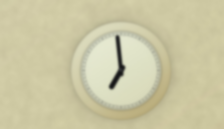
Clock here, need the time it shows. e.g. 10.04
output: 6.59
